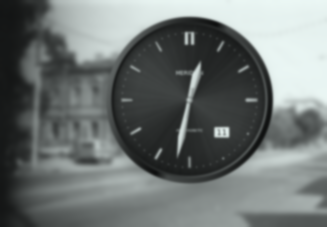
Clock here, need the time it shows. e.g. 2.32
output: 12.32
